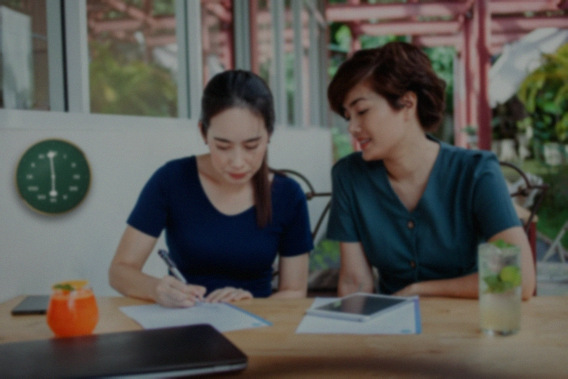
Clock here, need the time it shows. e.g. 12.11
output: 5.59
